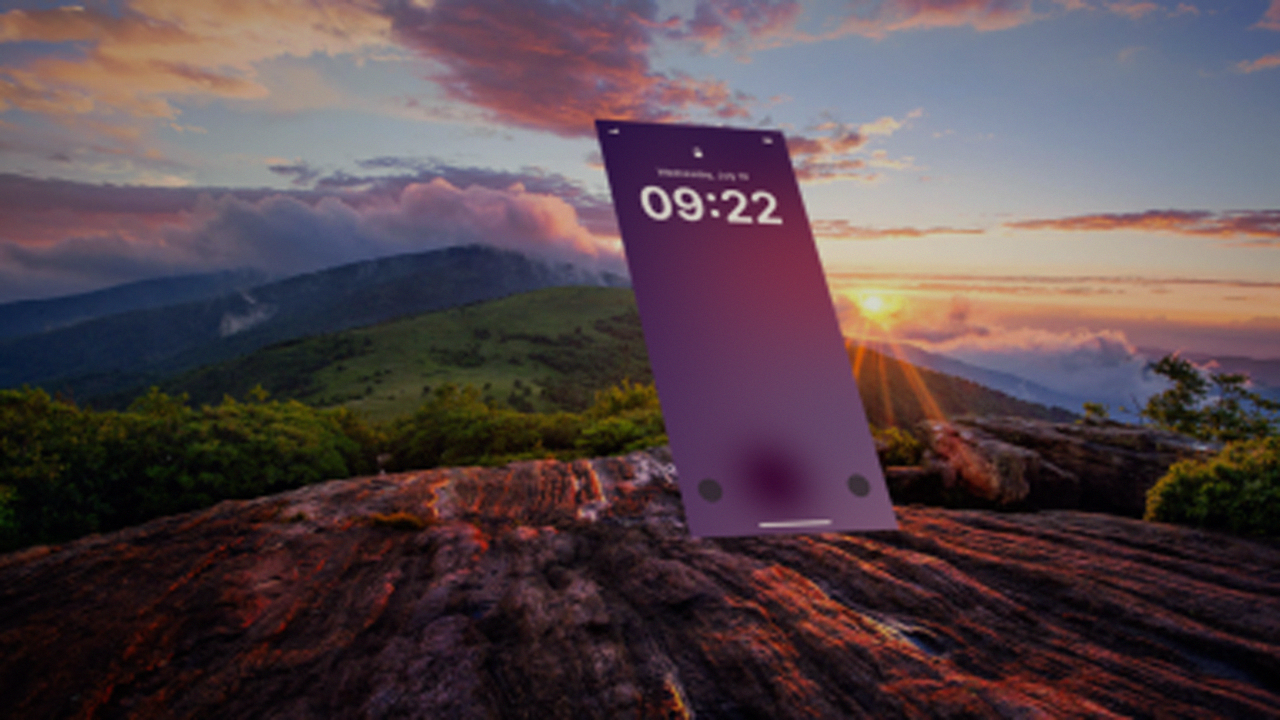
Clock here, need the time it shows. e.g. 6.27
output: 9.22
